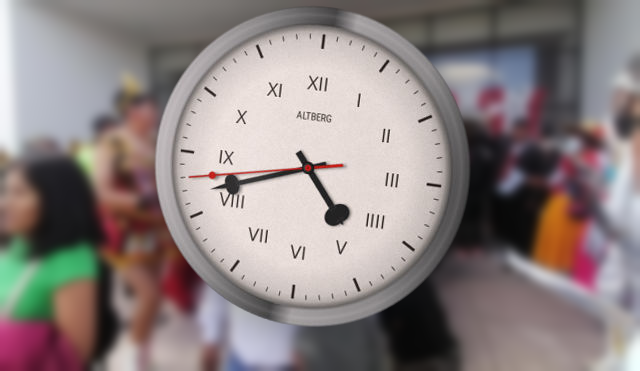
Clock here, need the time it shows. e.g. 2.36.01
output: 4.41.43
